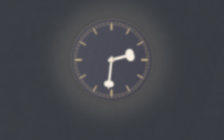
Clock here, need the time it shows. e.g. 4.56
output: 2.31
